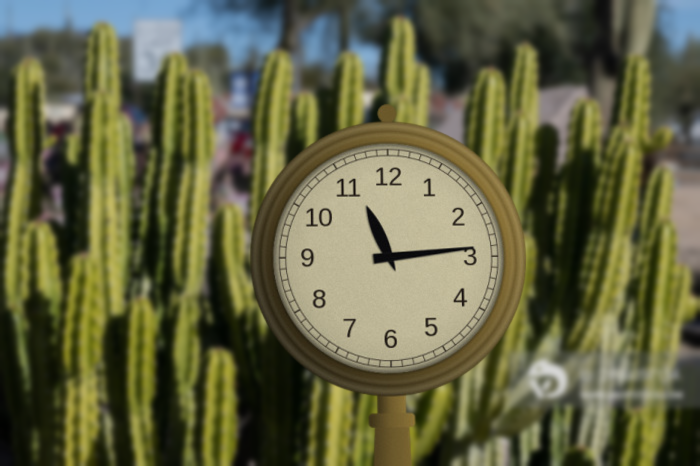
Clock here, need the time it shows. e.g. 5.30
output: 11.14
